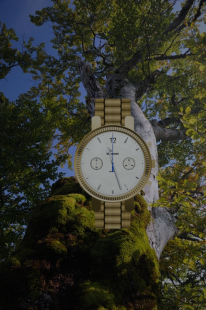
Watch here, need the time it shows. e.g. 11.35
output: 11.27
